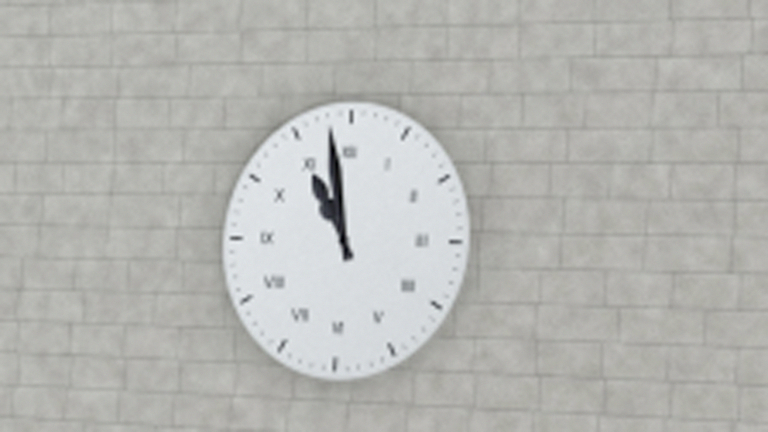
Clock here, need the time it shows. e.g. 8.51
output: 10.58
